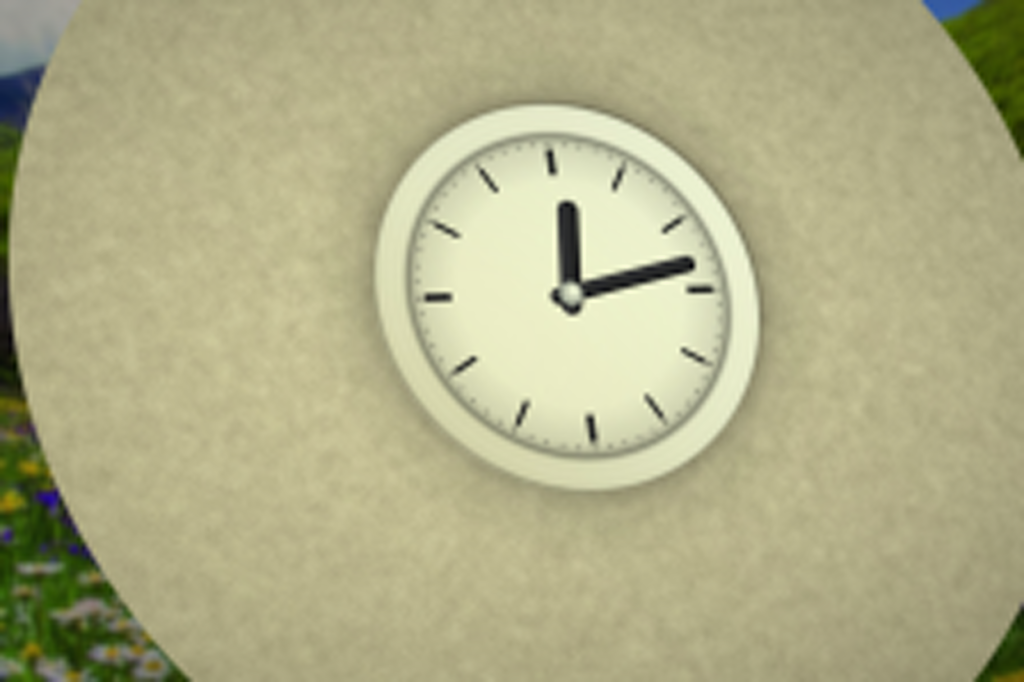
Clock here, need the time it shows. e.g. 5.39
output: 12.13
